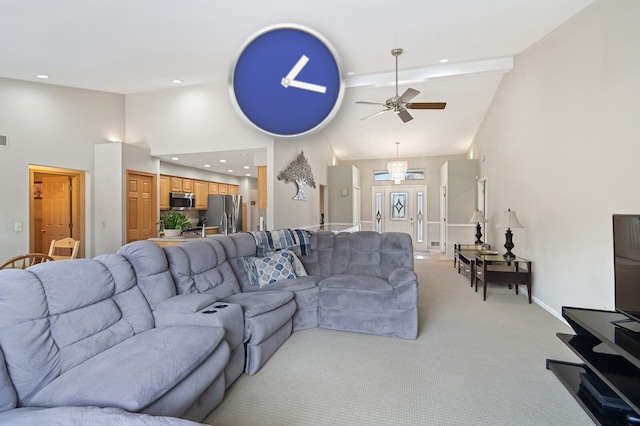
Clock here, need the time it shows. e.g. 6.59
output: 1.17
